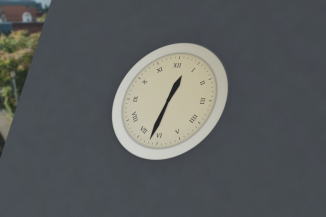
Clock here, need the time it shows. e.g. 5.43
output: 12.32
